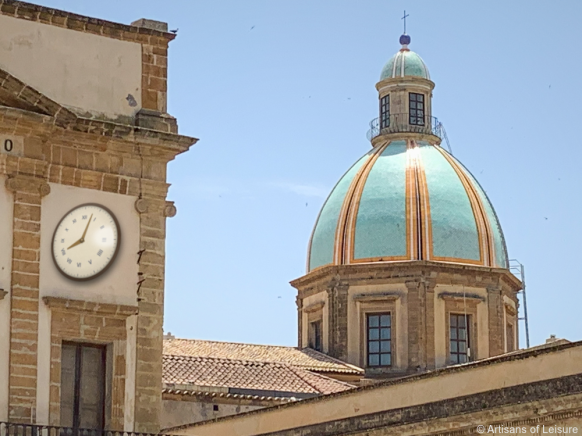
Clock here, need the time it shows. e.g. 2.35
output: 8.03
